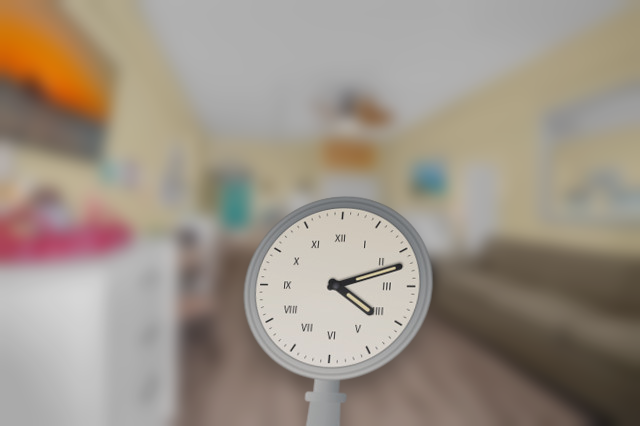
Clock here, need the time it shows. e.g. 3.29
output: 4.12
